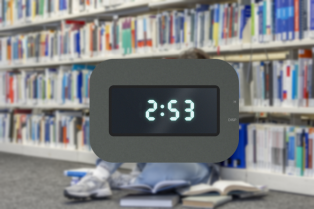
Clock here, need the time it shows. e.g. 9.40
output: 2.53
